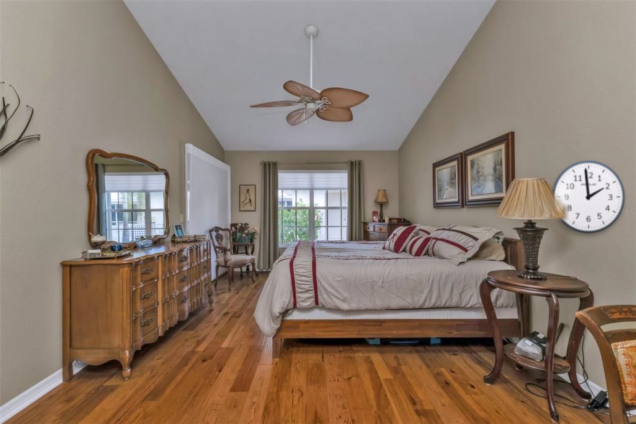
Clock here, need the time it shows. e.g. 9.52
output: 1.59
